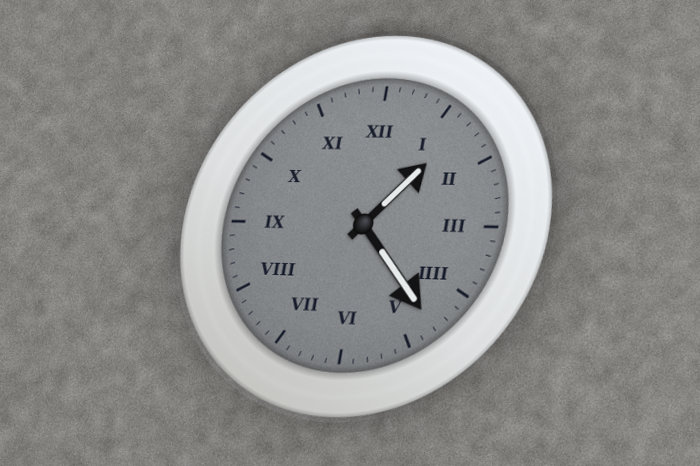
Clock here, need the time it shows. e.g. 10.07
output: 1.23
